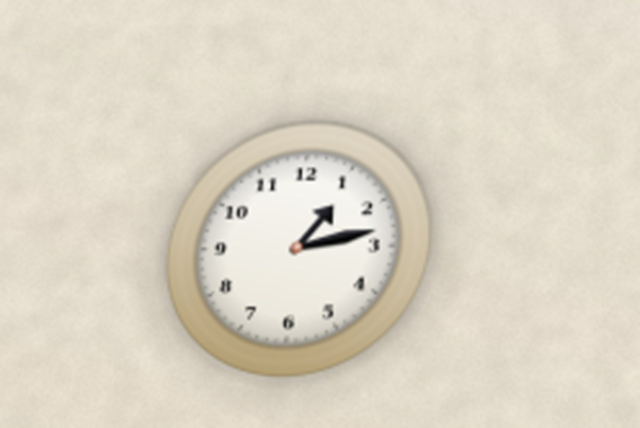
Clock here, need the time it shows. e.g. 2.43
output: 1.13
